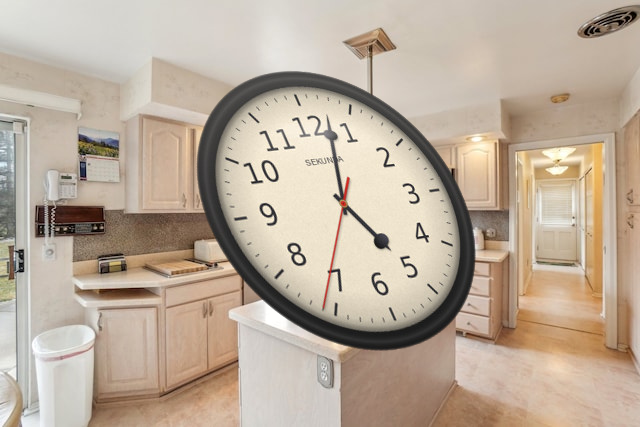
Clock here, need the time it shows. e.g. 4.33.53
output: 5.02.36
